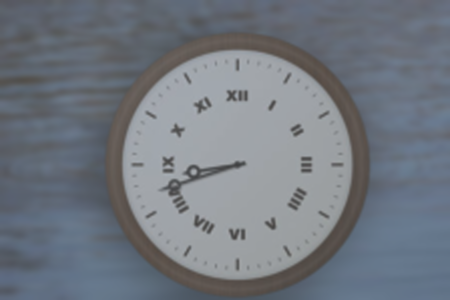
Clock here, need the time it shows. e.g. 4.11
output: 8.42
